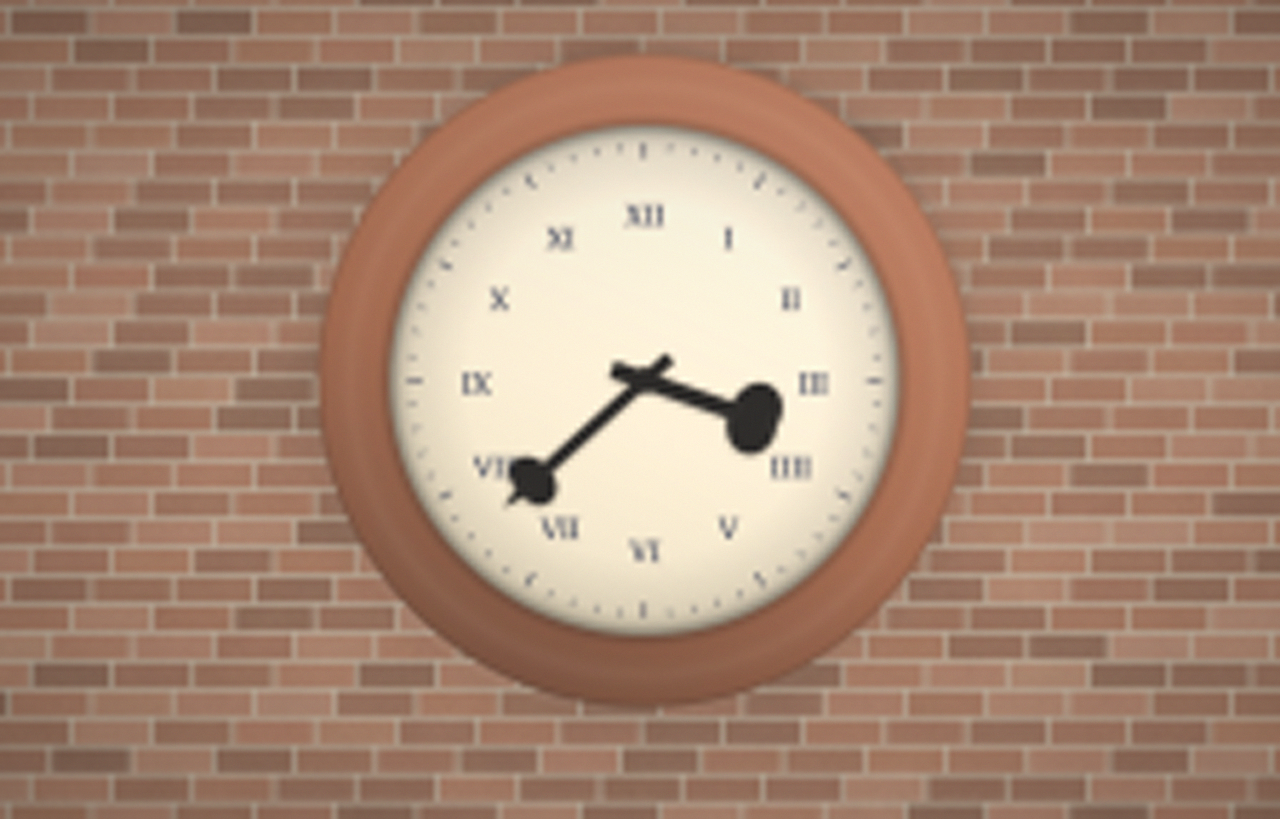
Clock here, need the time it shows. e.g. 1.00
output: 3.38
